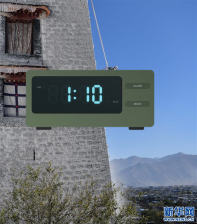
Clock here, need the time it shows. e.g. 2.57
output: 1.10
